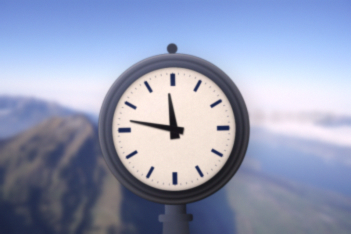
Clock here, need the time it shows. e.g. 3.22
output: 11.47
